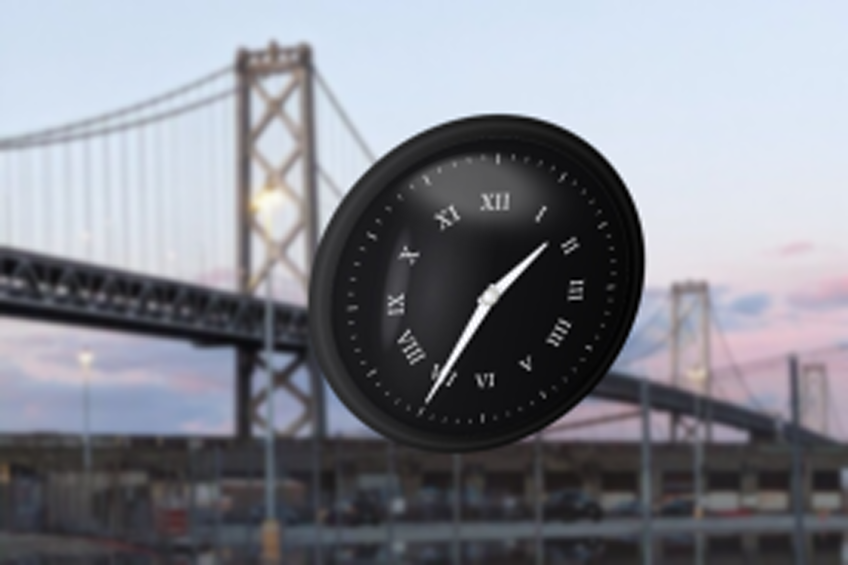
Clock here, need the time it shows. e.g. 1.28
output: 1.35
